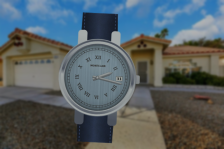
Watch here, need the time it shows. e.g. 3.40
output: 2.17
